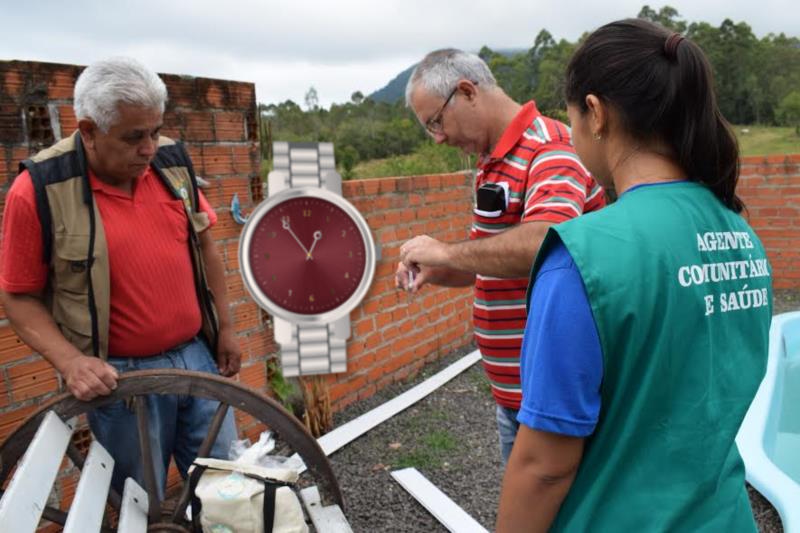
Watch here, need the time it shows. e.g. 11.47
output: 12.54
